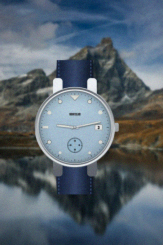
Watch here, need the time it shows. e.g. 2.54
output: 9.13
